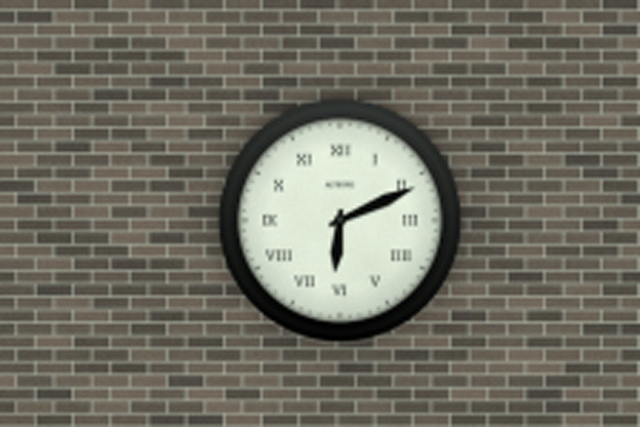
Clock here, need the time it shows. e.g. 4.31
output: 6.11
